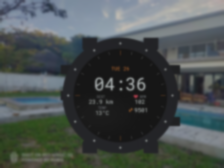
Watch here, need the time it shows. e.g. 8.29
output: 4.36
